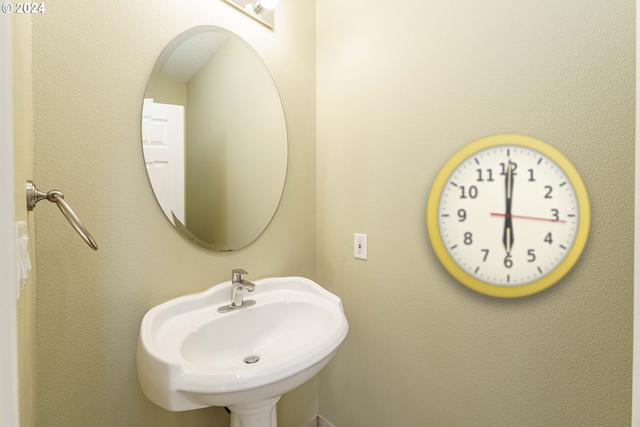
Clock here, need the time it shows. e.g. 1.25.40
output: 6.00.16
